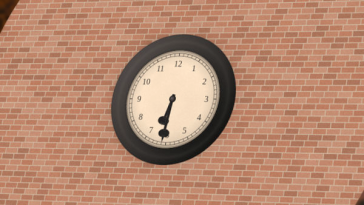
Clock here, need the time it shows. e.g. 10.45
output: 6.31
